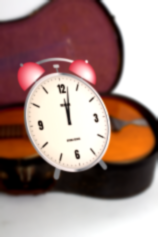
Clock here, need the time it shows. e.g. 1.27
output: 12.02
